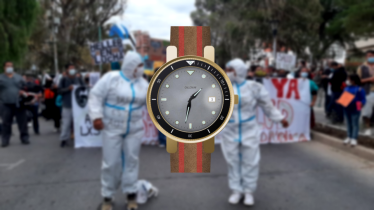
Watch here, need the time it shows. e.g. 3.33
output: 1.32
